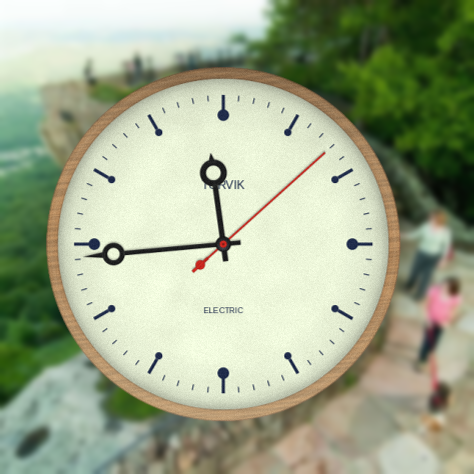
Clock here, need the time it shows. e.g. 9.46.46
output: 11.44.08
